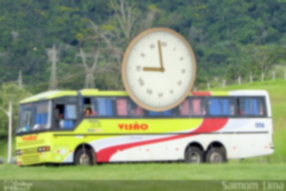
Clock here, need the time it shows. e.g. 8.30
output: 8.58
